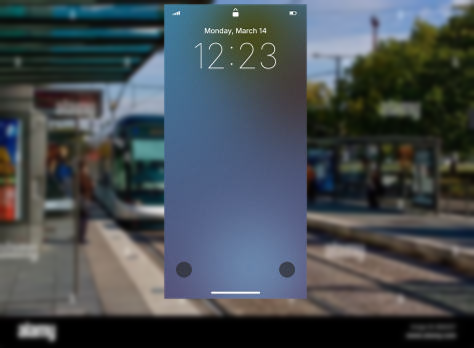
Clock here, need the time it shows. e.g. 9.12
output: 12.23
